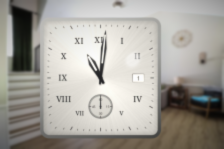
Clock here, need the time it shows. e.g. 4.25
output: 11.01
